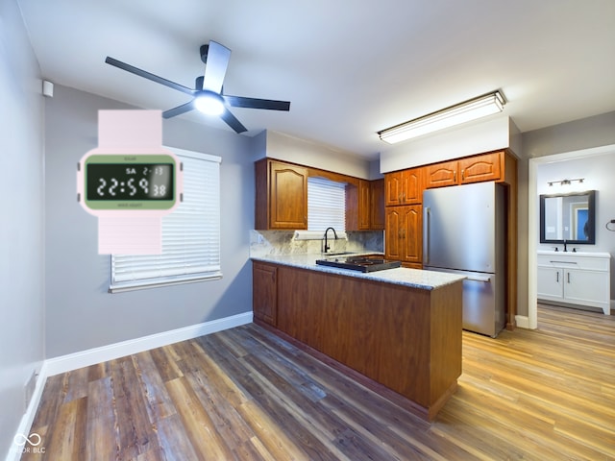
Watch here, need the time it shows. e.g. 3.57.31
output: 22.59.38
